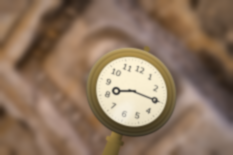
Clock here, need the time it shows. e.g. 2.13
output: 8.15
